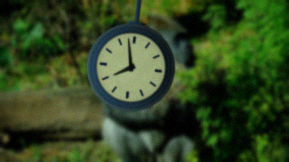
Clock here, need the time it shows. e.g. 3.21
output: 7.58
